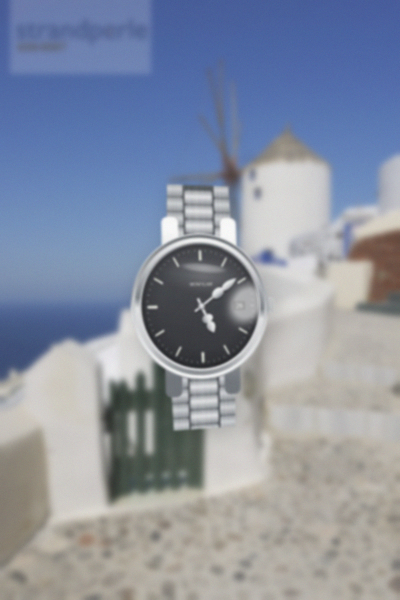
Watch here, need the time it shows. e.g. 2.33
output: 5.09
